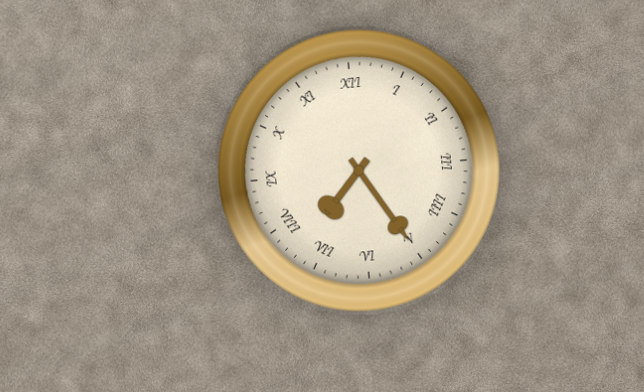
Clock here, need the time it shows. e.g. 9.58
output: 7.25
